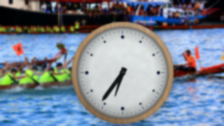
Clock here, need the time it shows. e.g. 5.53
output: 6.36
